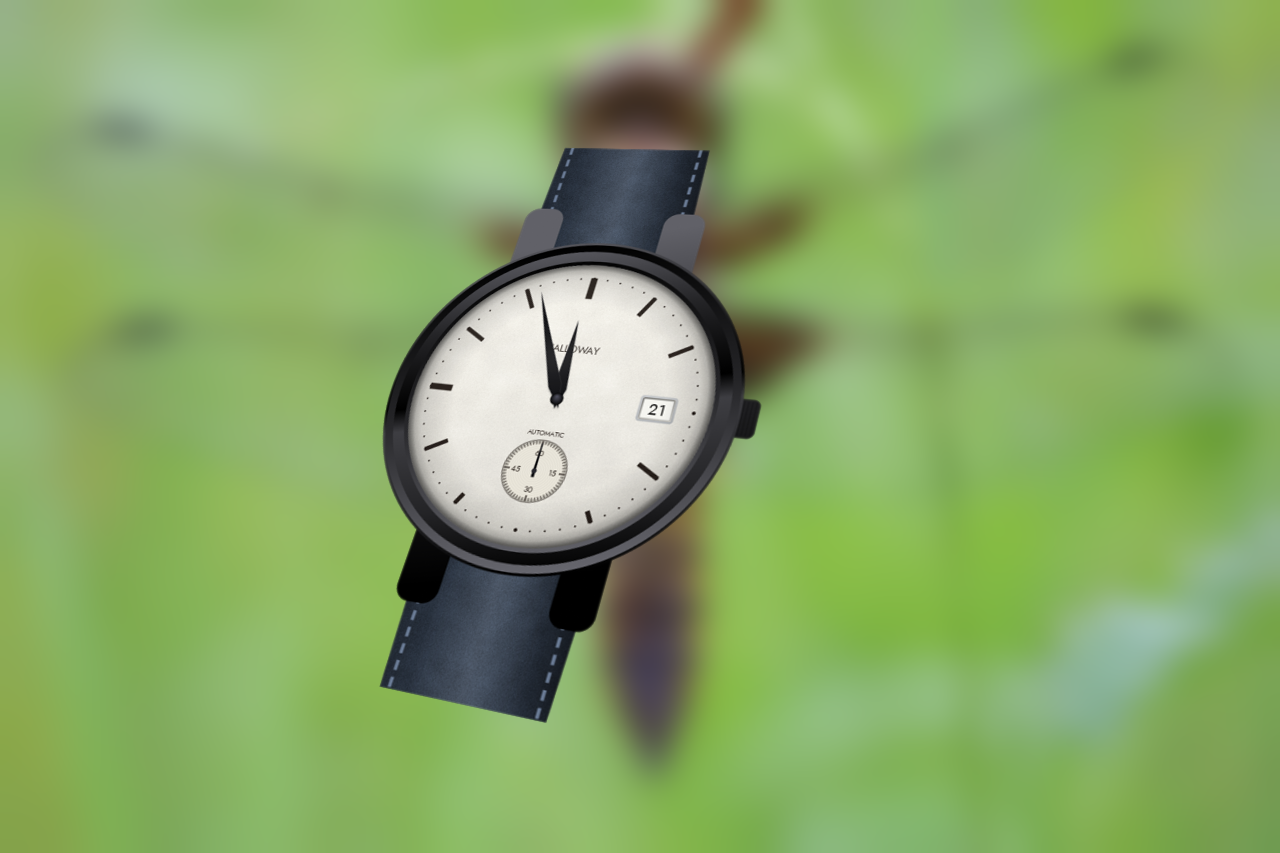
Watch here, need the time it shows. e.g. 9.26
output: 11.56
